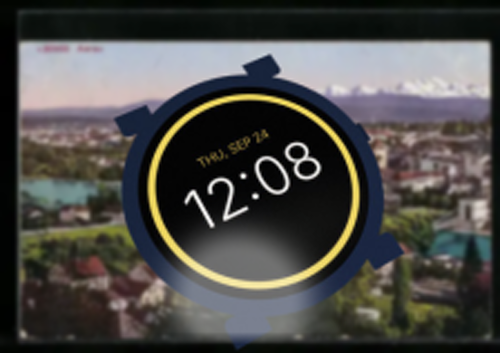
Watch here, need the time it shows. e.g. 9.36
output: 12.08
